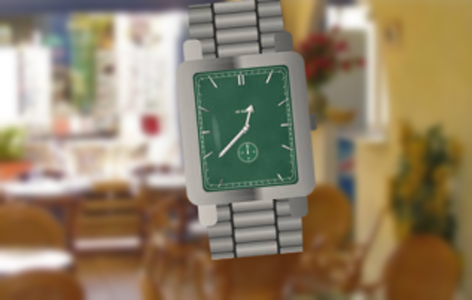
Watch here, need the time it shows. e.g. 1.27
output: 12.38
